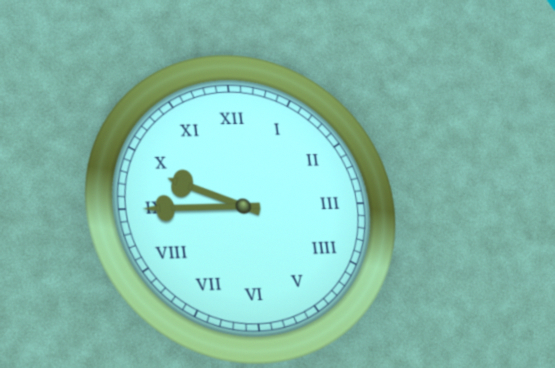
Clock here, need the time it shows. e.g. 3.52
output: 9.45
